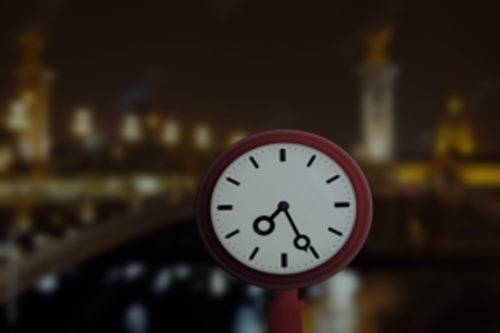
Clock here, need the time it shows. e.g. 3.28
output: 7.26
